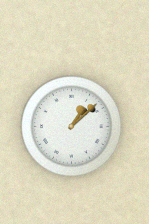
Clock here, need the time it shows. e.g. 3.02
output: 1.08
